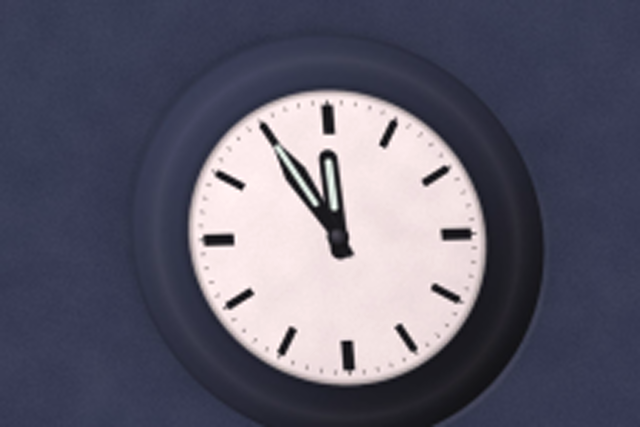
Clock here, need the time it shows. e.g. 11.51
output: 11.55
